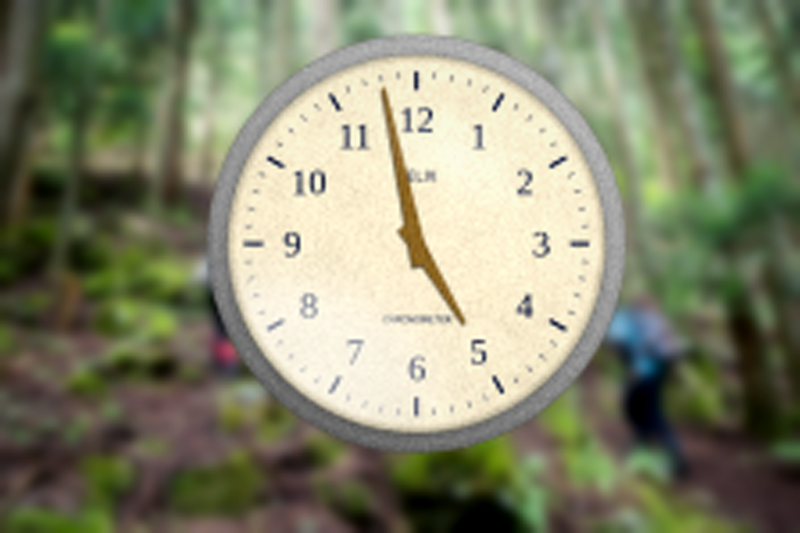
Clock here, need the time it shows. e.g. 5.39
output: 4.58
